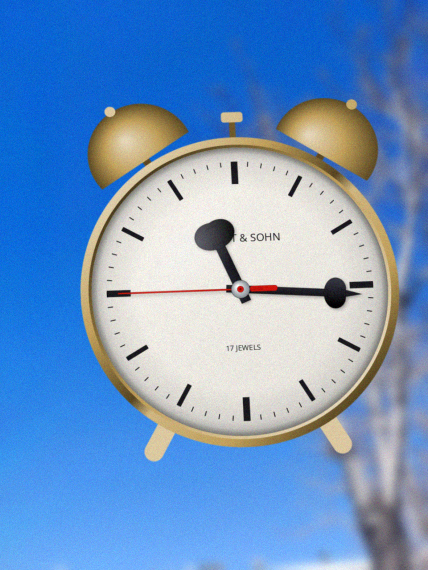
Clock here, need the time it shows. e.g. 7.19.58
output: 11.15.45
